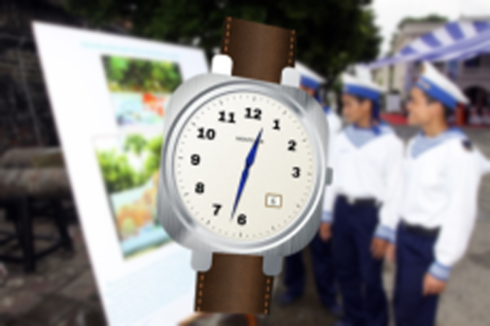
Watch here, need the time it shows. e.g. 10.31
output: 12.32
